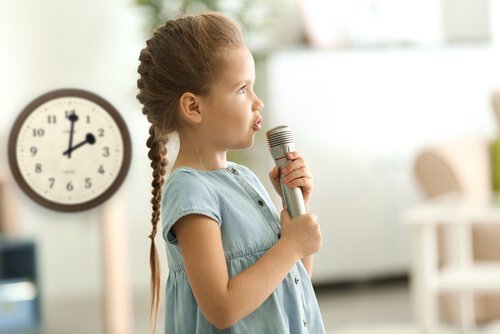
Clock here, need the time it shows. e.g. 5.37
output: 2.01
